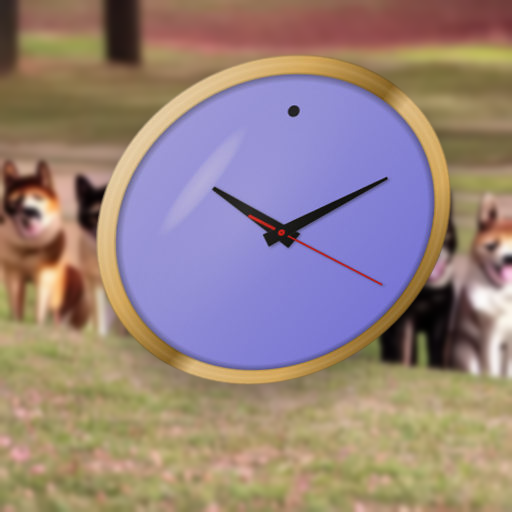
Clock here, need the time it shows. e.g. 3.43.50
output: 10.10.20
